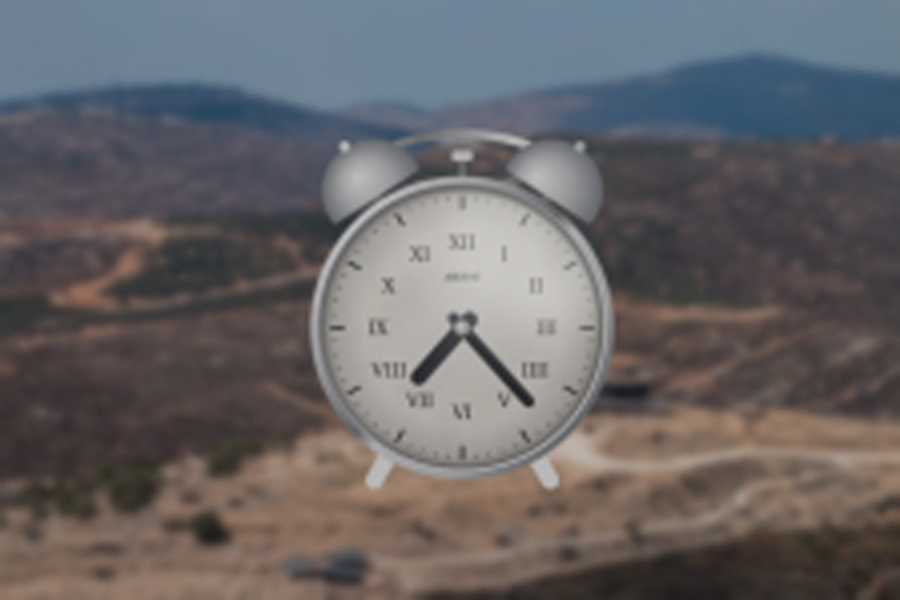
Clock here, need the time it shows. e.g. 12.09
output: 7.23
